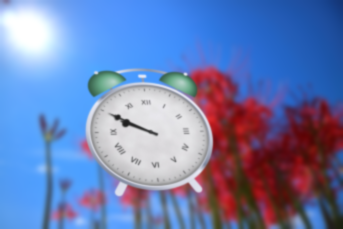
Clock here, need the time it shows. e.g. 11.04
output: 9.50
